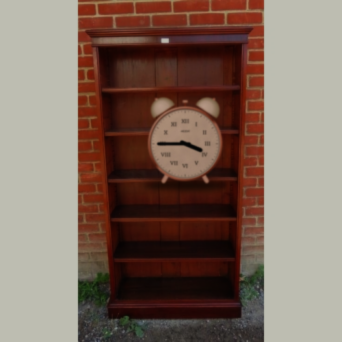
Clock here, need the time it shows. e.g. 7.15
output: 3.45
